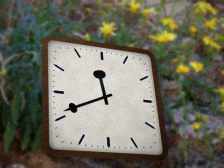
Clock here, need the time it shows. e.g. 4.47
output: 11.41
